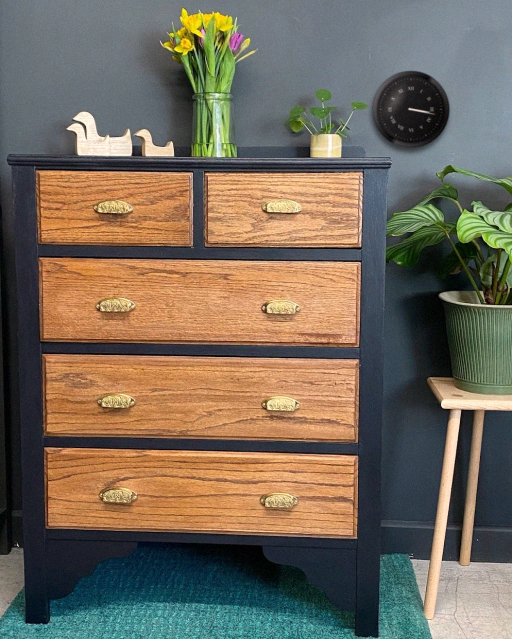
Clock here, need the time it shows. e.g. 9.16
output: 3.17
